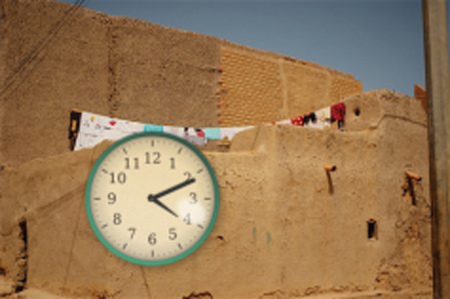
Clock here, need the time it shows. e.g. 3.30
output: 4.11
